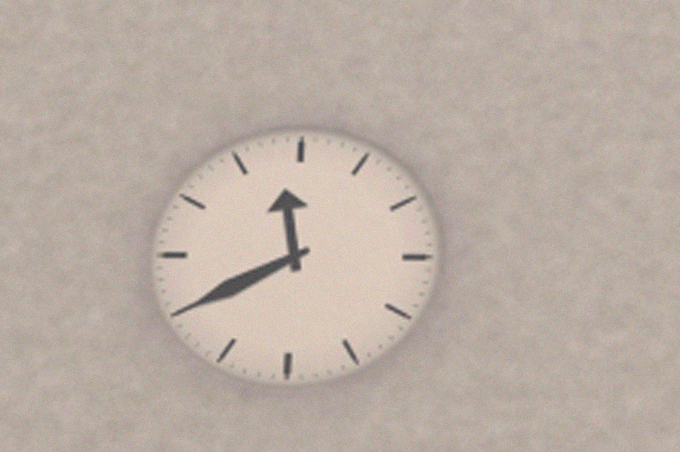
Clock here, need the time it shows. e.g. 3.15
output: 11.40
